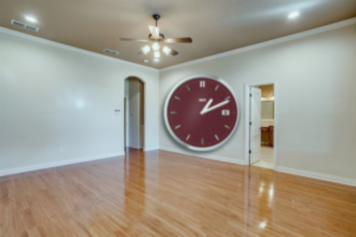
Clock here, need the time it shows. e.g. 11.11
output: 1.11
